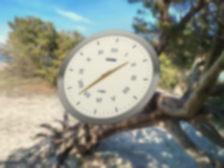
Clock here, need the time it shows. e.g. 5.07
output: 1.37
